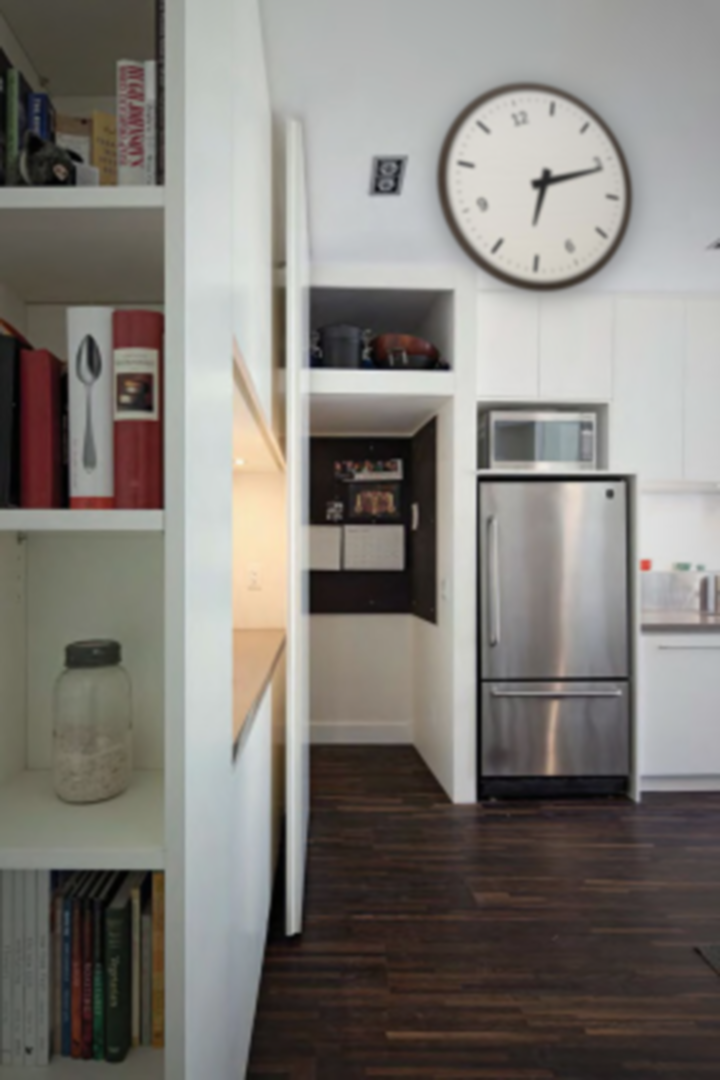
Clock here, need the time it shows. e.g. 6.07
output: 7.16
